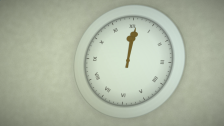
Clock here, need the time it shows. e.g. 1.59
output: 12.01
